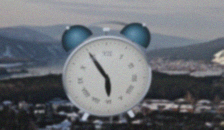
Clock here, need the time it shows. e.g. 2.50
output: 5.55
